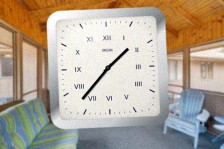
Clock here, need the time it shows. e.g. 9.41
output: 1.37
